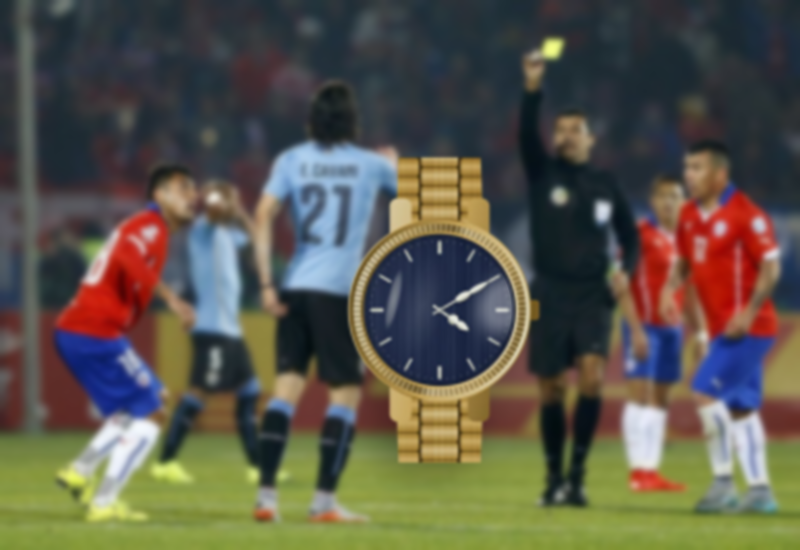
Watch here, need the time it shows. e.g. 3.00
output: 4.10
